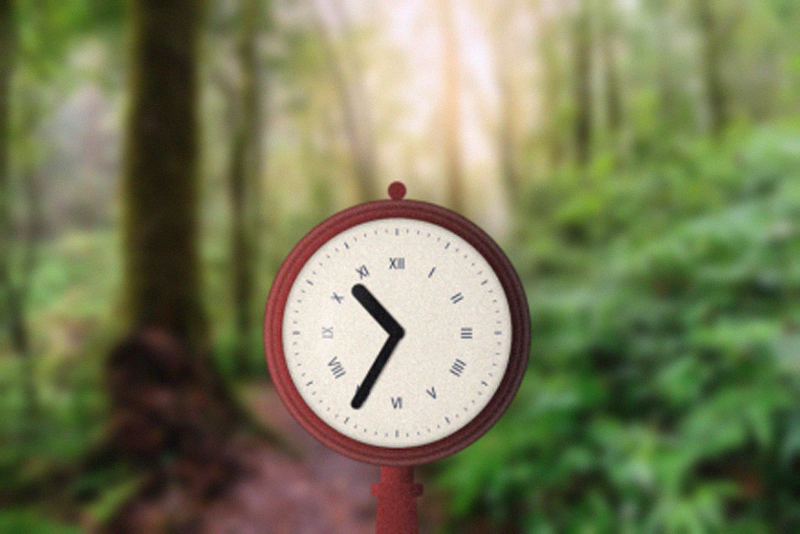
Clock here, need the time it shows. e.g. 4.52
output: 10.35
